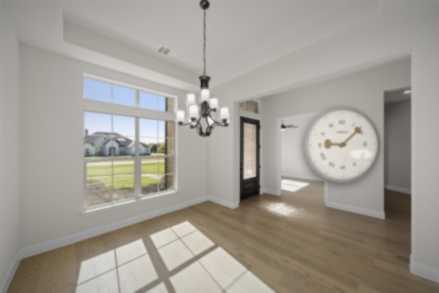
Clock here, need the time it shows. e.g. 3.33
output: 9.08
